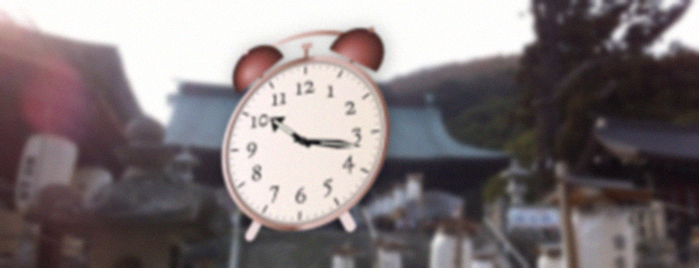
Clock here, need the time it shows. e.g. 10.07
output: 10.17
